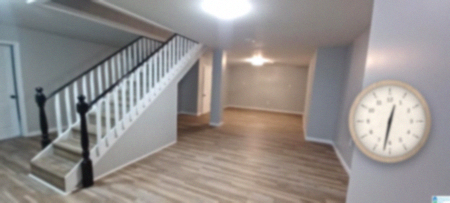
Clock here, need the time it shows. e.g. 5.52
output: 12.32
